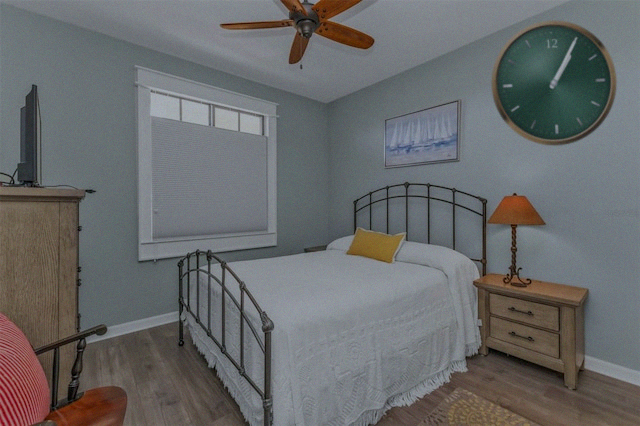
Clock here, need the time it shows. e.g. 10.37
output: 1.05
